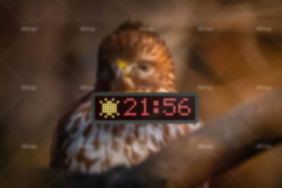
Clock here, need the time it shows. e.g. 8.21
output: 21.56
